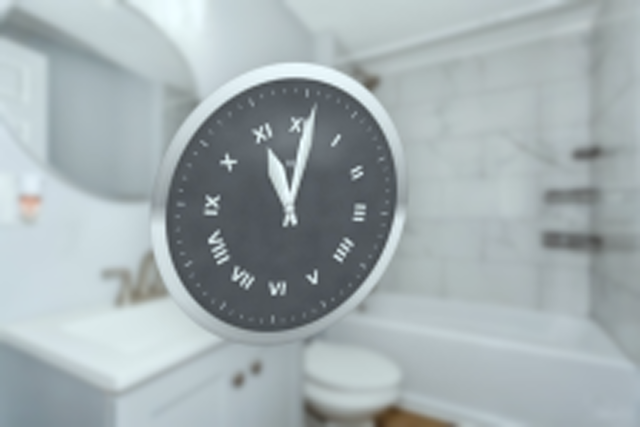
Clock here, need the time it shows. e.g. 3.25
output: 11.01
